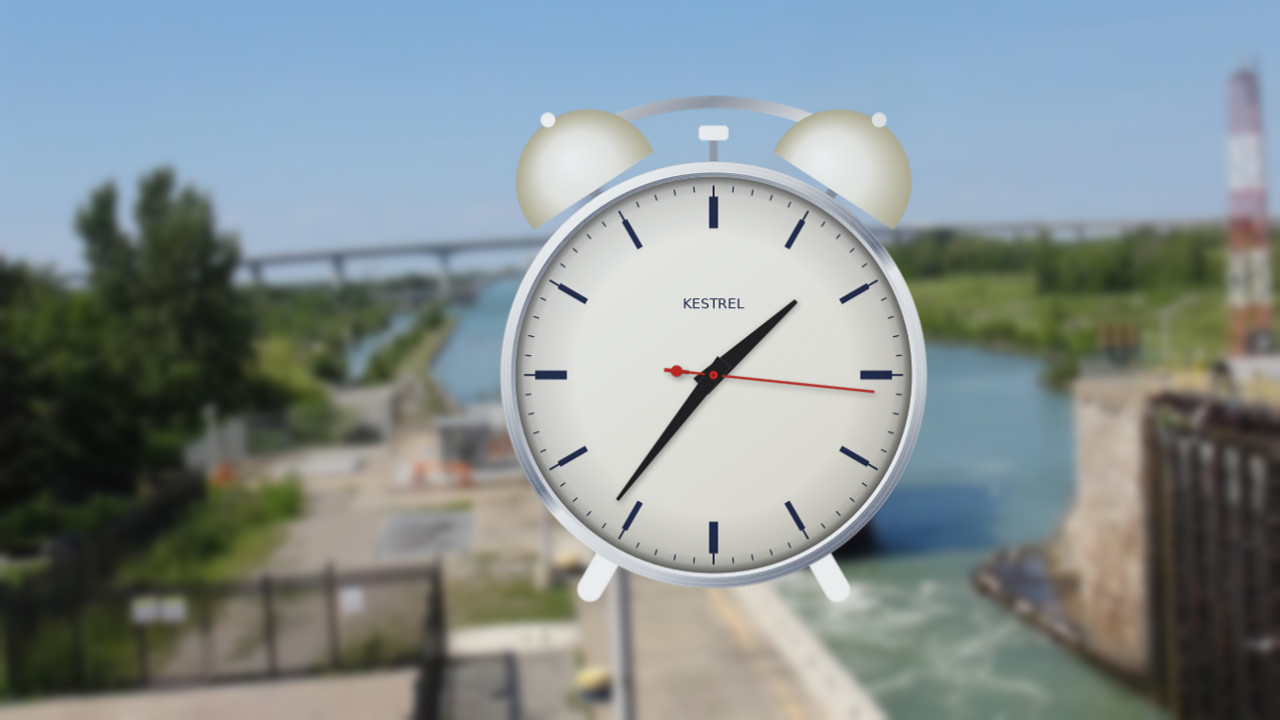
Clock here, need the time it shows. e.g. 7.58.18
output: 1.36.16
